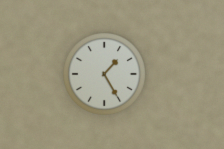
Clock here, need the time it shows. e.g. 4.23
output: 1.25
